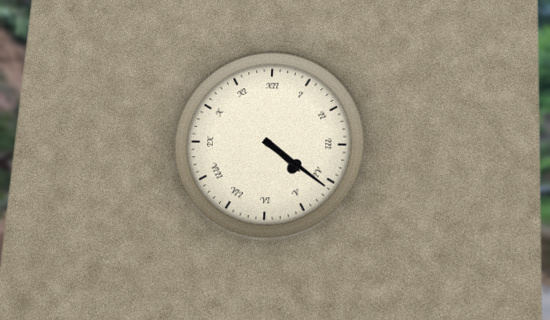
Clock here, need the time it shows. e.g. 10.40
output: 4.21
